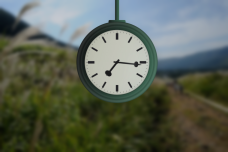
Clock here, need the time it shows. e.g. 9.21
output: 7.16
